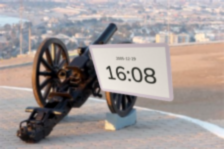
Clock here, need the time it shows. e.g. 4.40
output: 16.08
